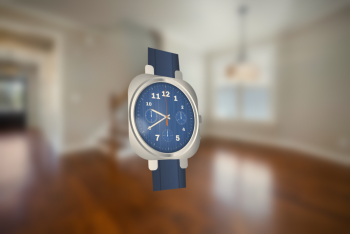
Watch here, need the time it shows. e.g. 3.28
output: 9.40
